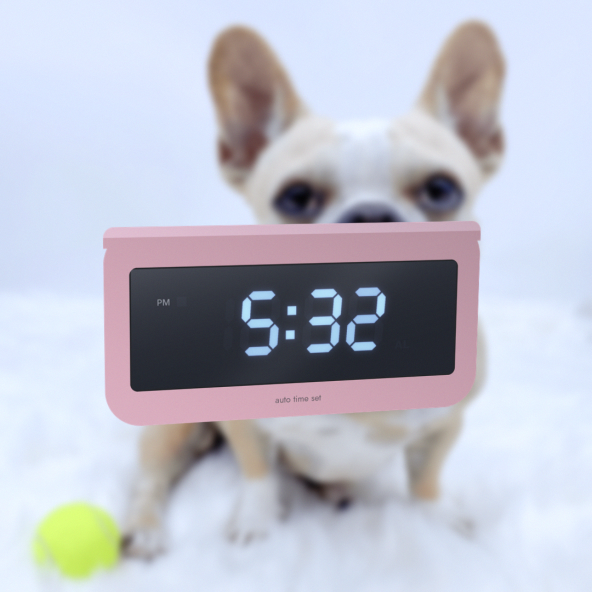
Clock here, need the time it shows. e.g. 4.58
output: 5.32
